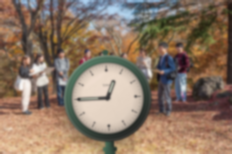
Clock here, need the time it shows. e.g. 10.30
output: 12.45
